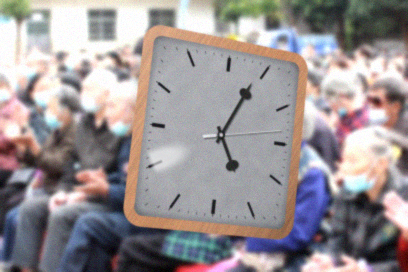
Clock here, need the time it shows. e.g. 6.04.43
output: 5.04.13
